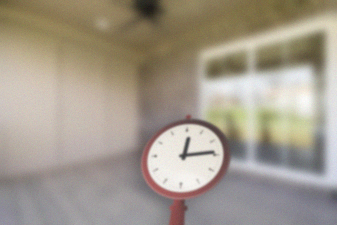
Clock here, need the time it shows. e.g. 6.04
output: 12.14
